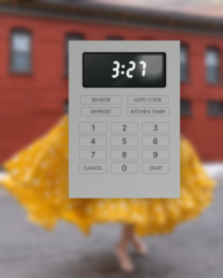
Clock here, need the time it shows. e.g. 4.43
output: 3.27
